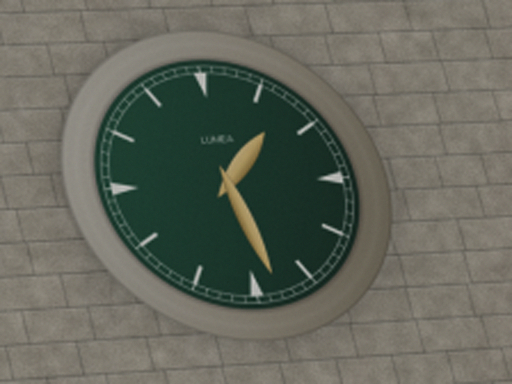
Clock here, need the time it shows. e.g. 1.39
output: 1.28
